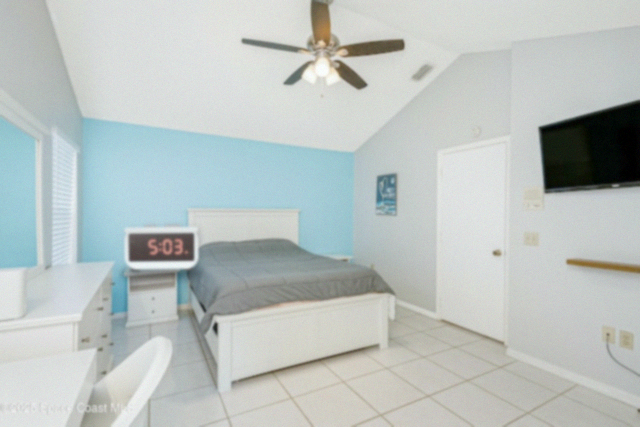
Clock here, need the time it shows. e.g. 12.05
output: 5.03
